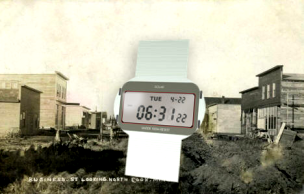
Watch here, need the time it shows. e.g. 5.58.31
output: 6.31.22
